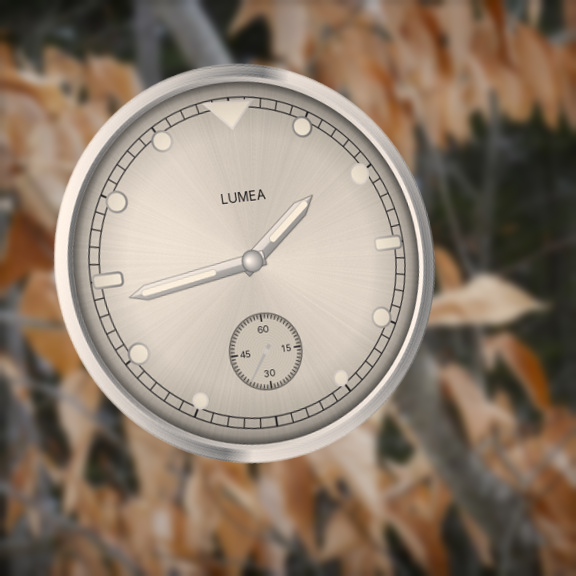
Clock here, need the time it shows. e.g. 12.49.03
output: 1.43.36
